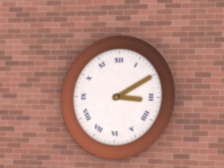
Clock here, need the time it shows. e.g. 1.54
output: 3.10
